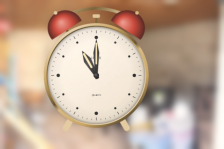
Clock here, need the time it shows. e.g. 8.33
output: 11.00
